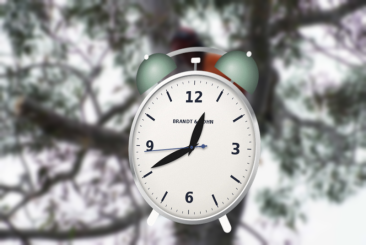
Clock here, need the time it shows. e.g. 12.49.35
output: 12.40.44
